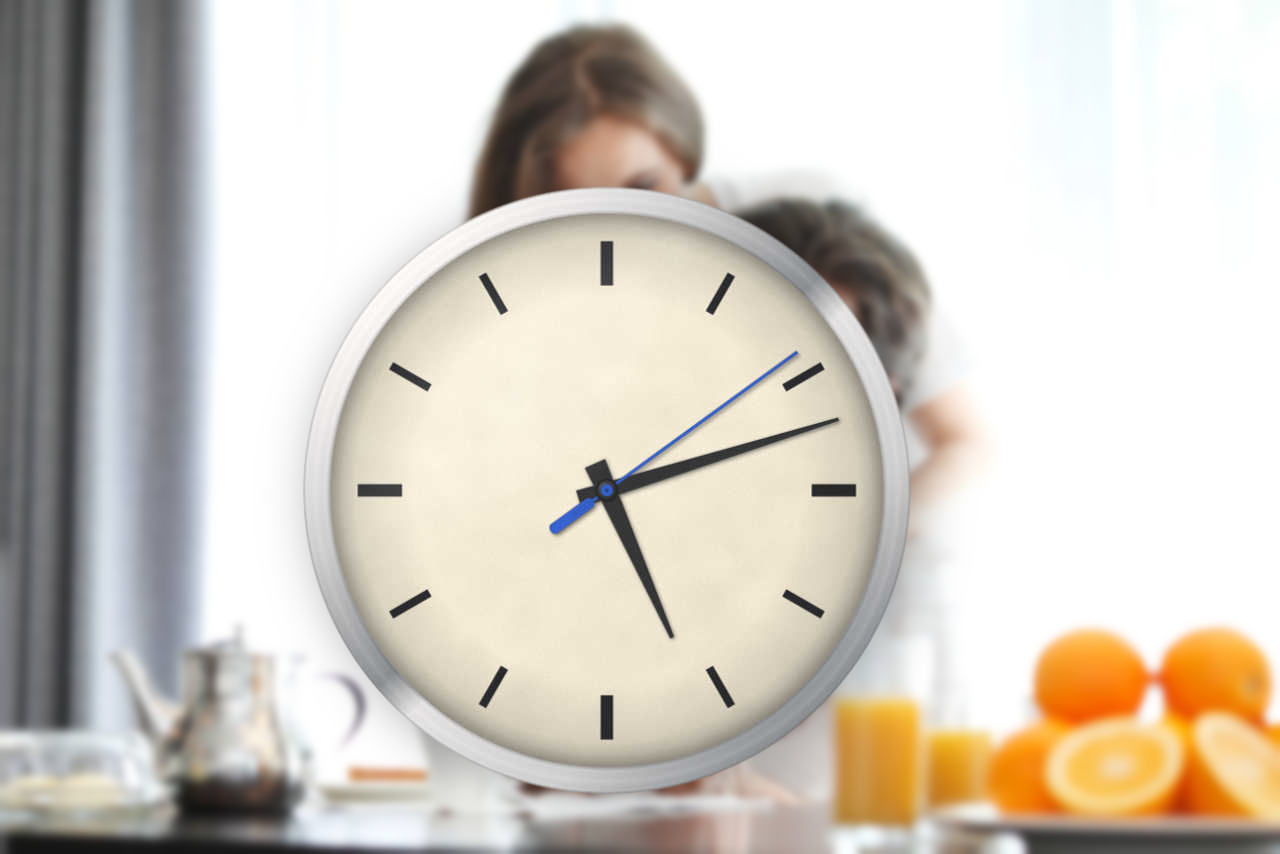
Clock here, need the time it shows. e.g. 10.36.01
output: 5.12.09
